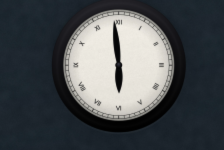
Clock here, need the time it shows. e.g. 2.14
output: 5.59
